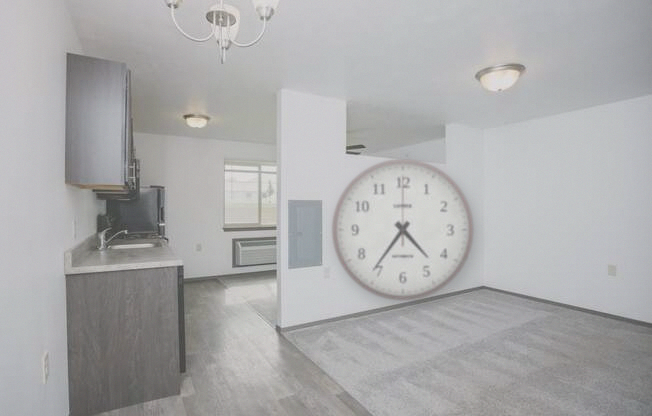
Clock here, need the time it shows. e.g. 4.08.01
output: 4.36.00
